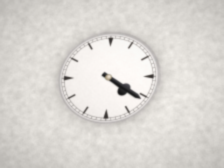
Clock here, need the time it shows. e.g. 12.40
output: 4.21
